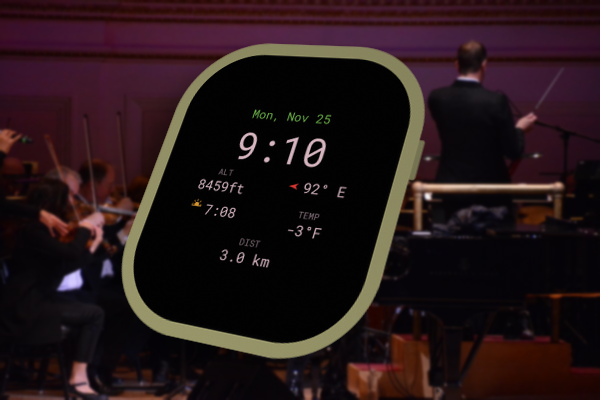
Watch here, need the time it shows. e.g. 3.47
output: 9.10
